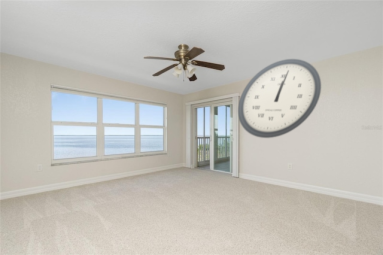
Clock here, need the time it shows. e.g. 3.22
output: 12.01
